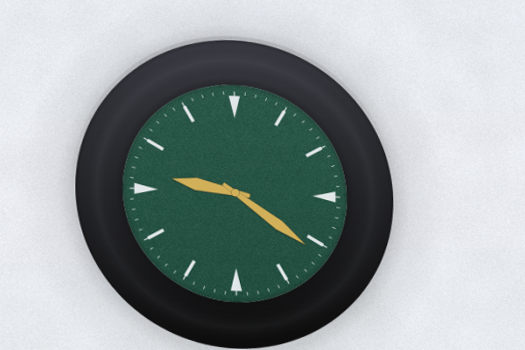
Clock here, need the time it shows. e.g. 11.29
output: 9.21
